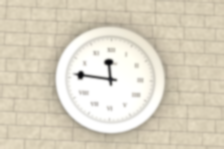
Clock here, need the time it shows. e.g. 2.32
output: 11.46
